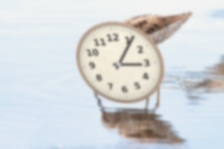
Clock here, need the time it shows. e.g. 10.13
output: 3.06
